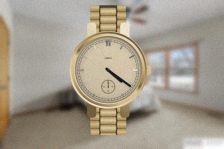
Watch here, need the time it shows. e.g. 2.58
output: 4.21
